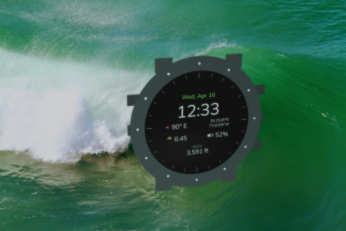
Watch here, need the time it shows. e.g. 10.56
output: 12.33
